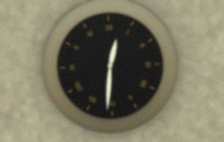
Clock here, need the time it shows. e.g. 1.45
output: 12.31
